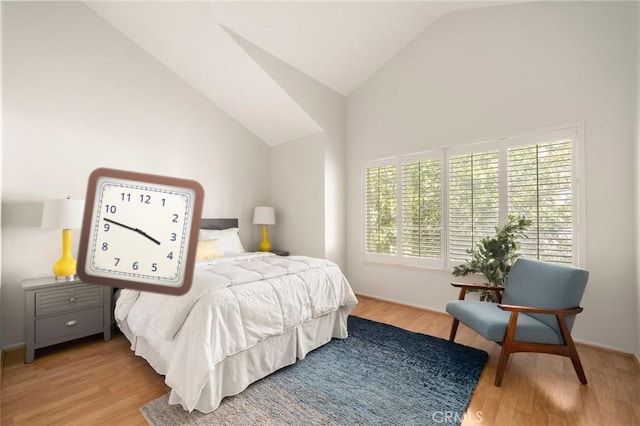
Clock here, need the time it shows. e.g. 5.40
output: 3.47
